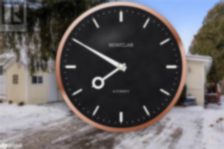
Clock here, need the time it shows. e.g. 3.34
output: 7.50
